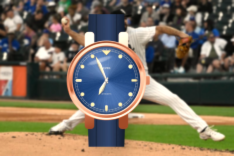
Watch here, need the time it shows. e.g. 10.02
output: 6.56
